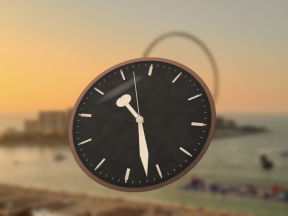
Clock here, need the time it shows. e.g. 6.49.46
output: 10.26.57
